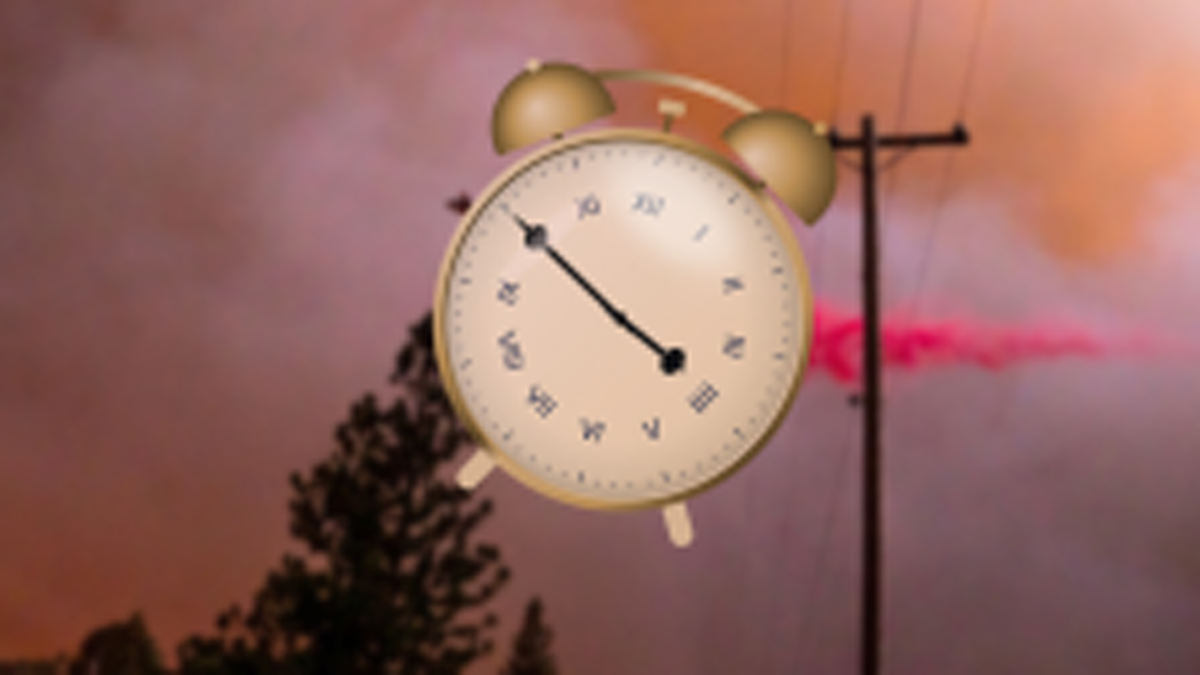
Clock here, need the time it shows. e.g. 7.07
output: 3.50
